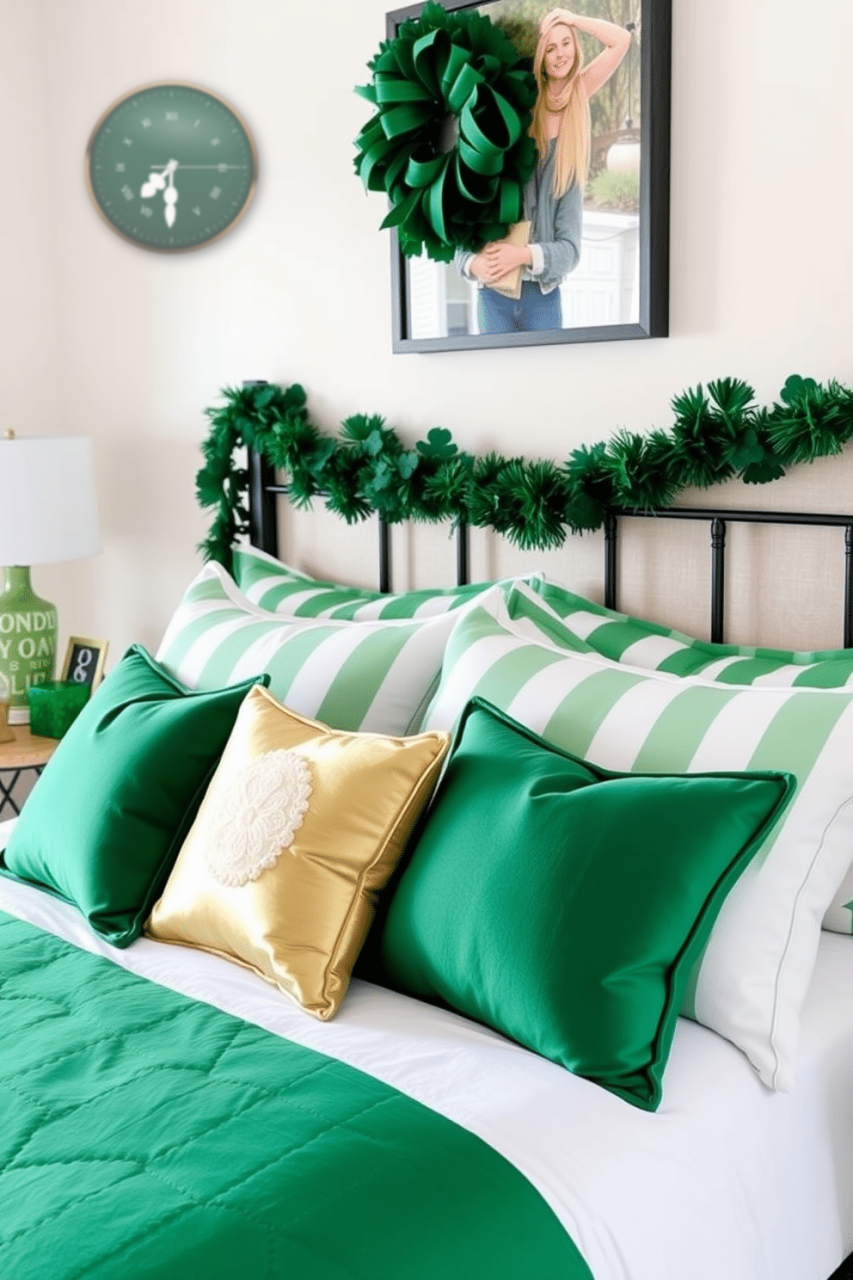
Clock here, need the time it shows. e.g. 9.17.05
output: 7.30.15
